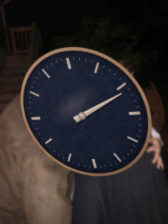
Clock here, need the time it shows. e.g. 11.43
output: 2.11
